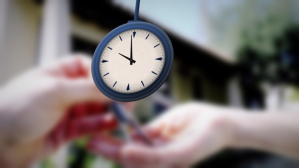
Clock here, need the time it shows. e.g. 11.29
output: 9.59
